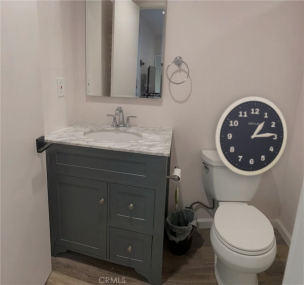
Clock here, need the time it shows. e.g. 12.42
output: 1.14
